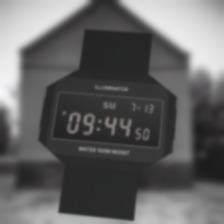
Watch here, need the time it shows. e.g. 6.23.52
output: 9.44.50
